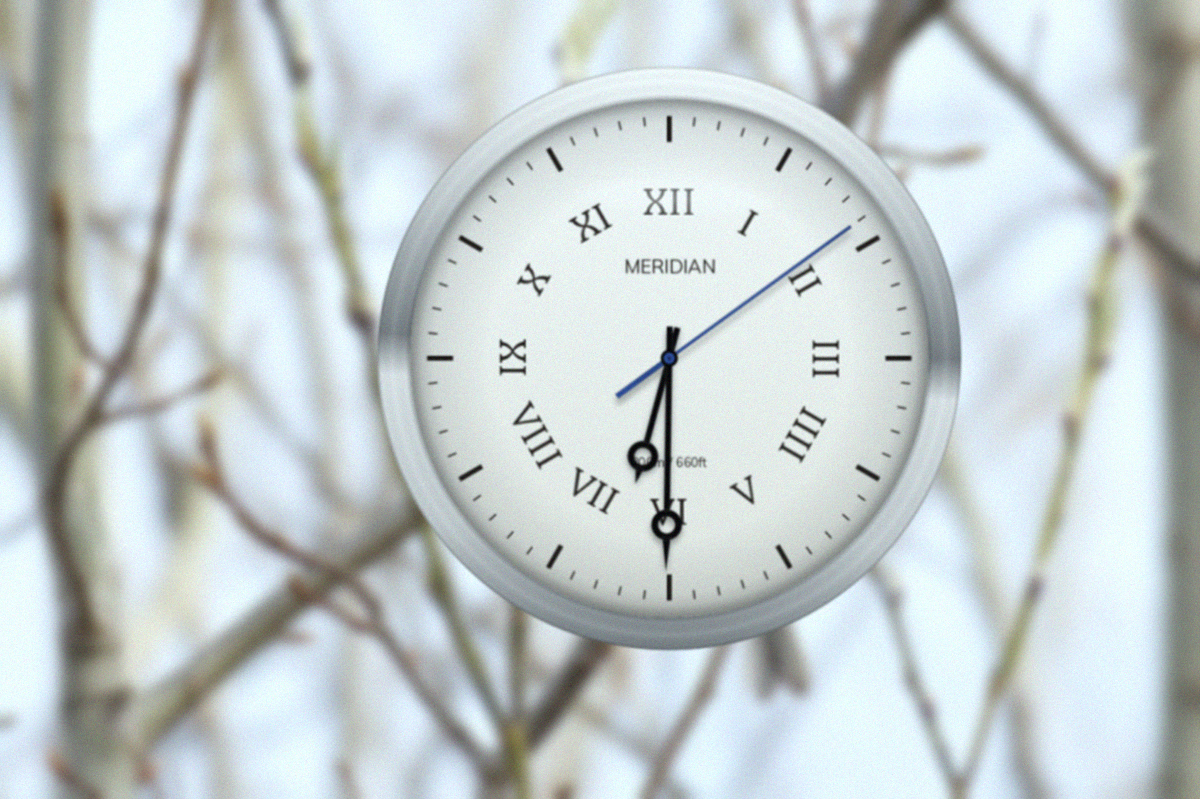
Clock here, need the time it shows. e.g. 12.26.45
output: 6.30.09
